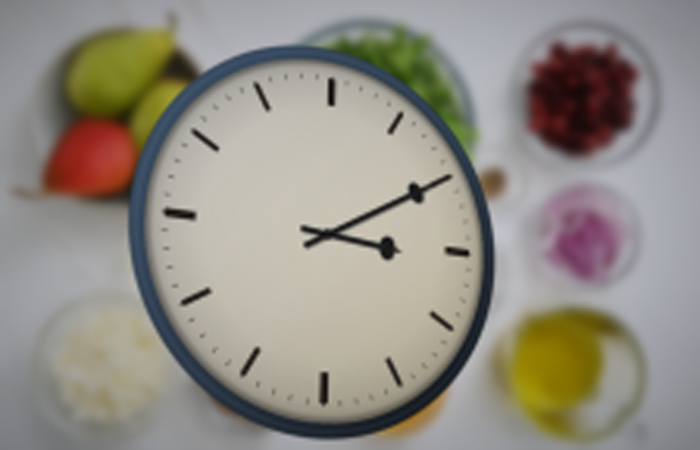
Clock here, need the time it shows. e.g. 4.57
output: 3.10
